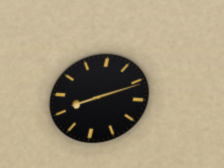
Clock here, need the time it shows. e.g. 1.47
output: 8.11
